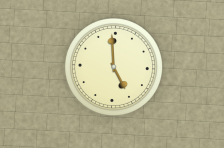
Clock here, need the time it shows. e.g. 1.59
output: 4.59
